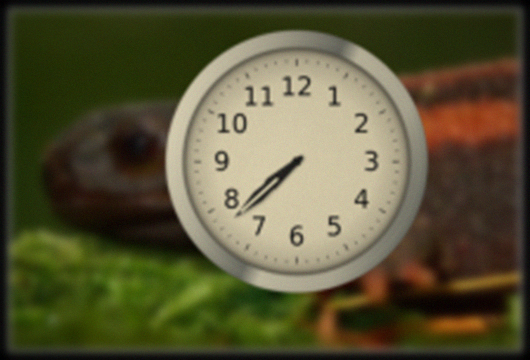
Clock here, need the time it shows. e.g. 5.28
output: 7.38
